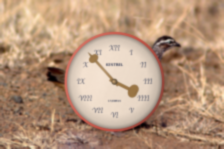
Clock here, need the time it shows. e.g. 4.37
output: 3.53
